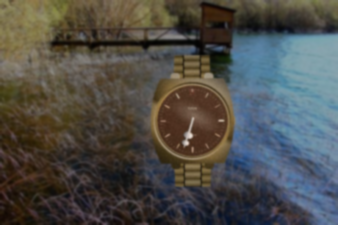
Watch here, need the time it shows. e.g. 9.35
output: 6.33
